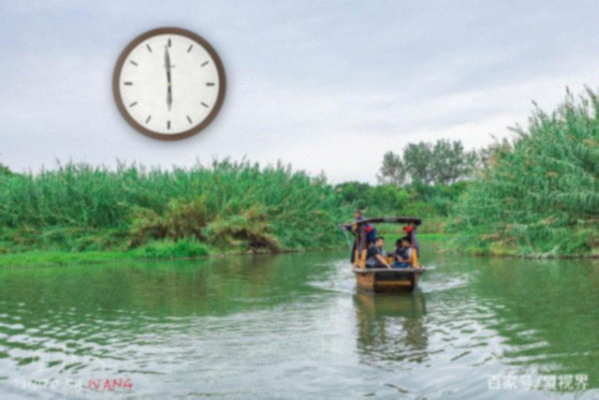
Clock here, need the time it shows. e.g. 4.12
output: 5.59
